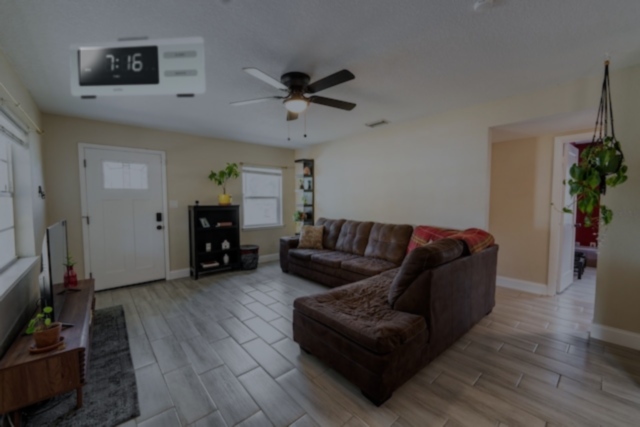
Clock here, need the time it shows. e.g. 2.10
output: 7.16
